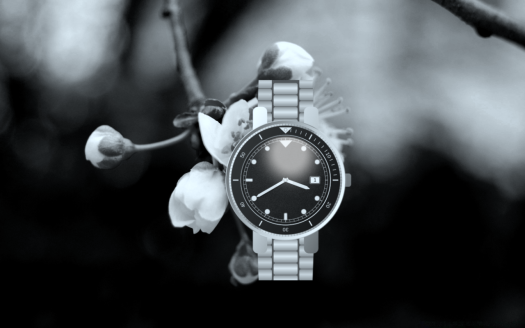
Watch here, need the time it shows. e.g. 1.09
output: 3.40
